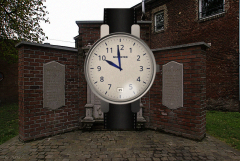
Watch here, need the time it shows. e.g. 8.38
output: 9.59
